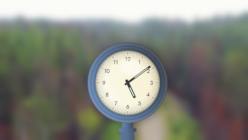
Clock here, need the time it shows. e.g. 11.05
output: 5.09
